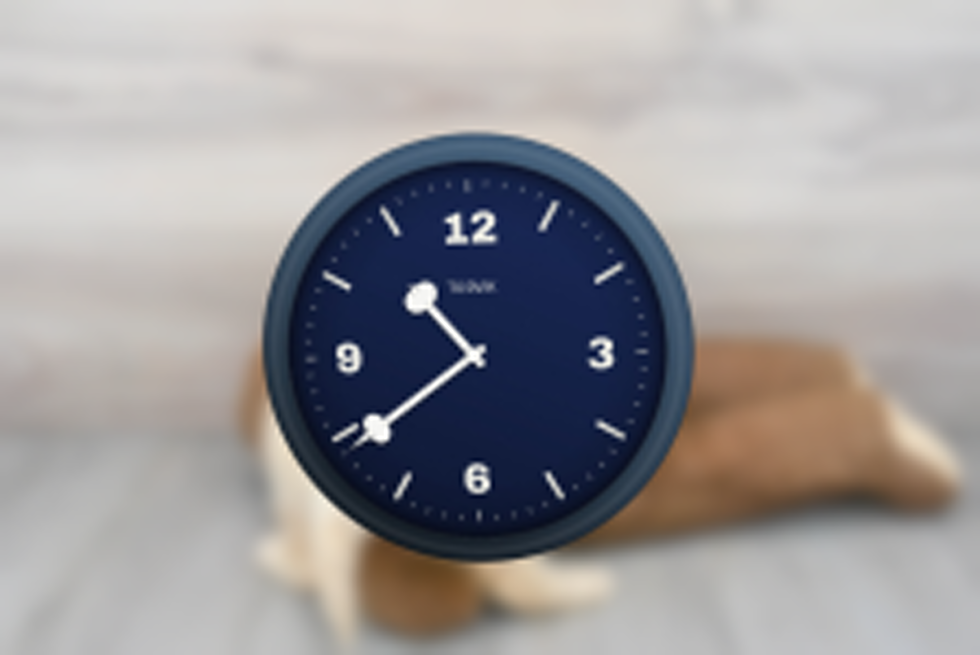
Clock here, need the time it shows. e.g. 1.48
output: 10.39
